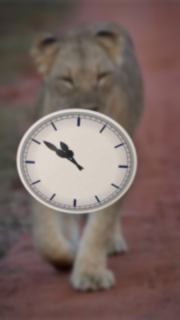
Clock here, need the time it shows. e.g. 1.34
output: 10.51
